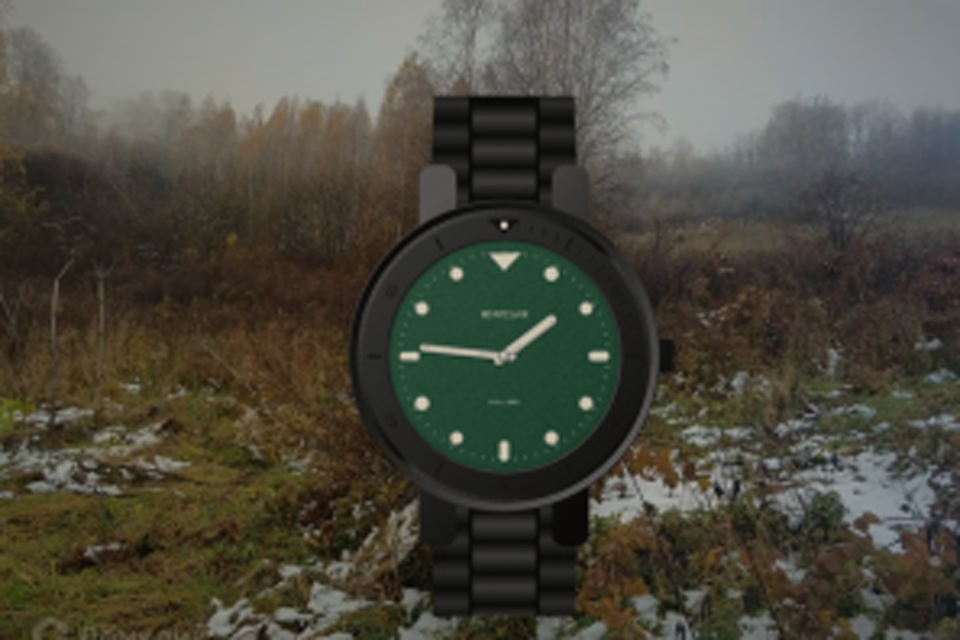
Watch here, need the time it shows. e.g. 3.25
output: 1.46
